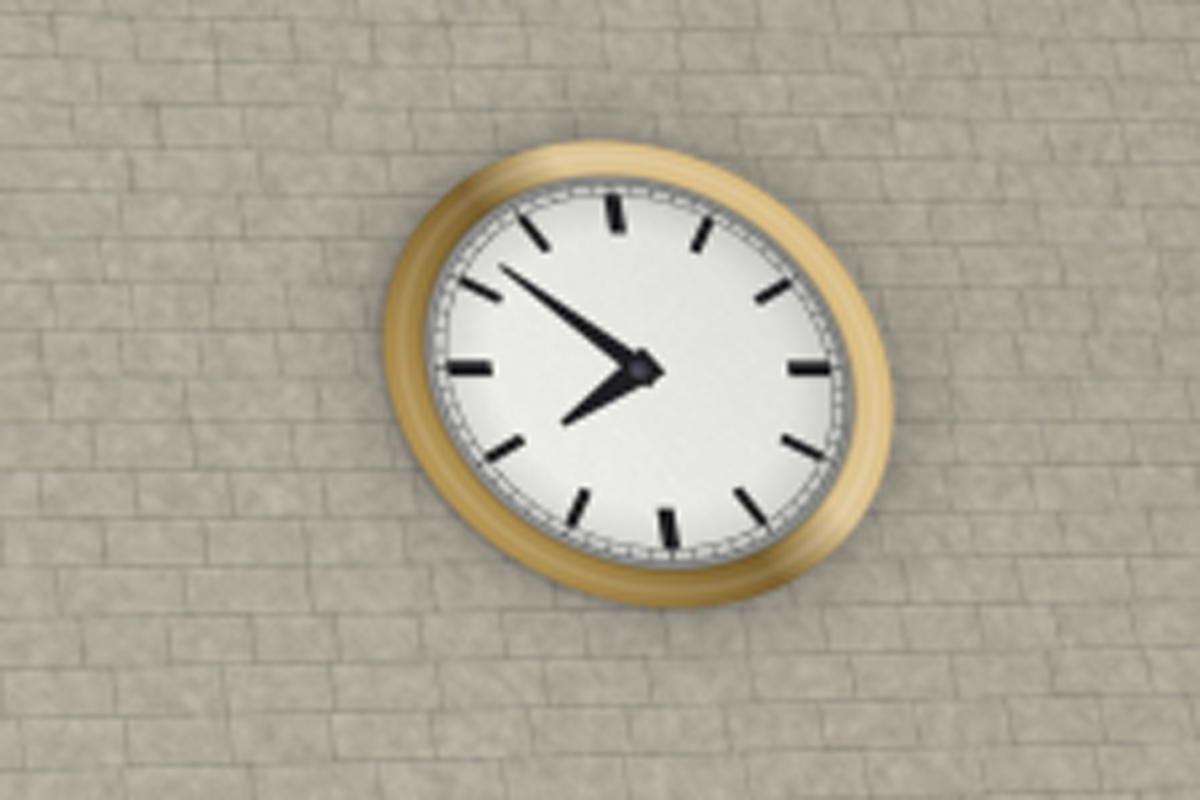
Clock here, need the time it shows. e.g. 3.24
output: 7.52
